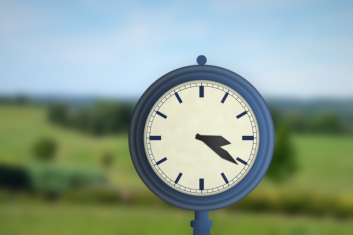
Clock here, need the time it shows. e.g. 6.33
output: 3.21
